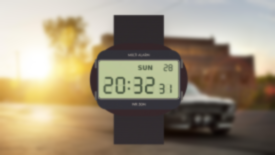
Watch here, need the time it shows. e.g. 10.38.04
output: 20.32.31
